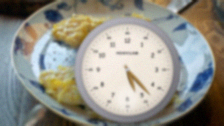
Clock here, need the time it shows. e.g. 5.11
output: 5.23
